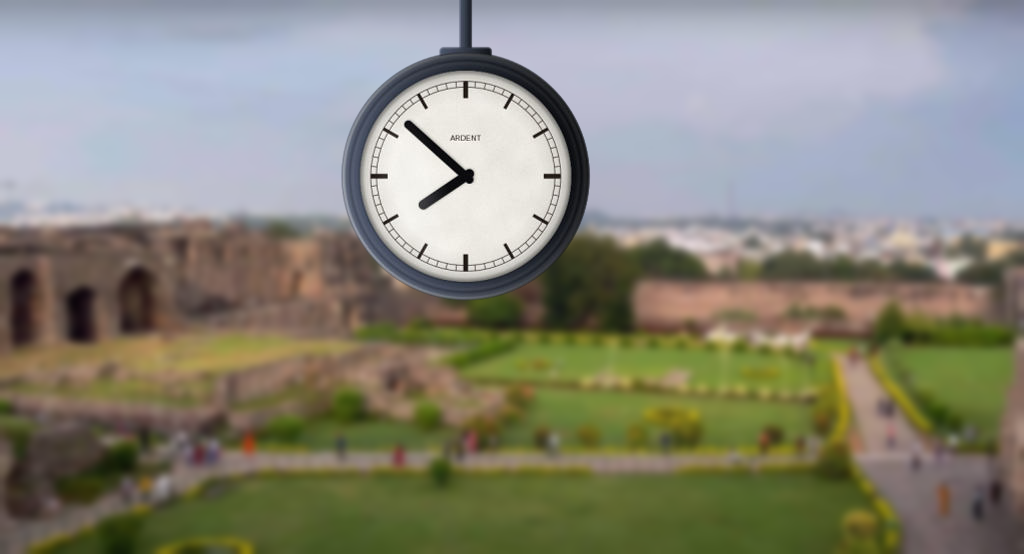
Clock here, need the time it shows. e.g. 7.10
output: 7.52
